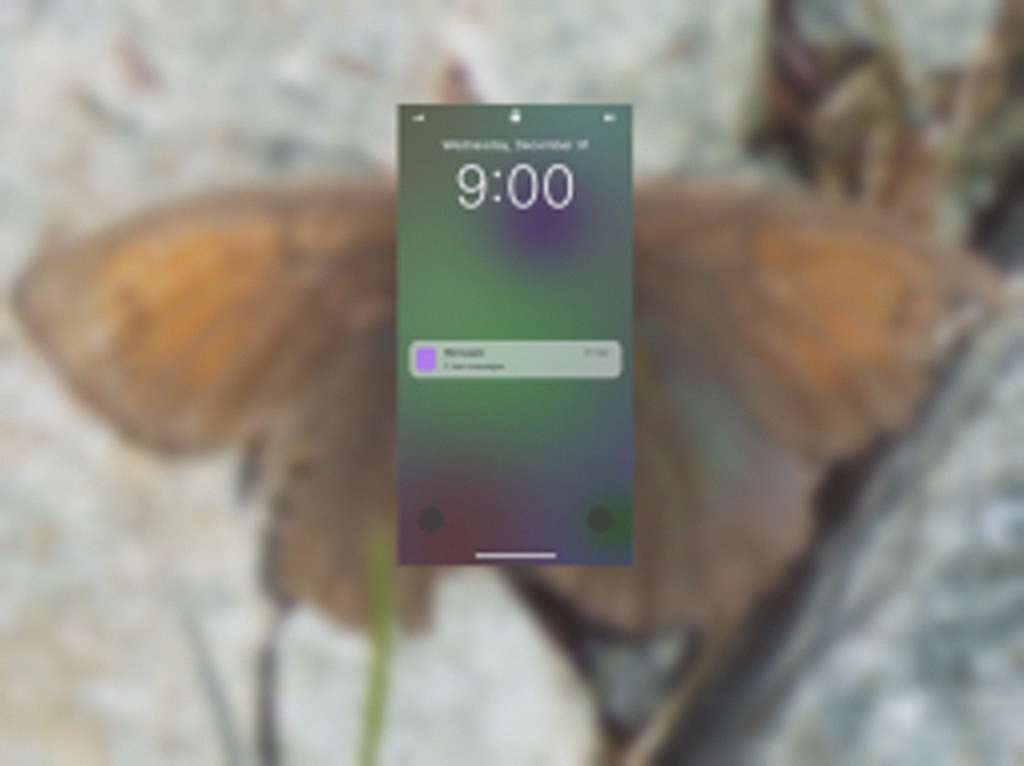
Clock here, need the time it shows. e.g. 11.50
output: 9.00
